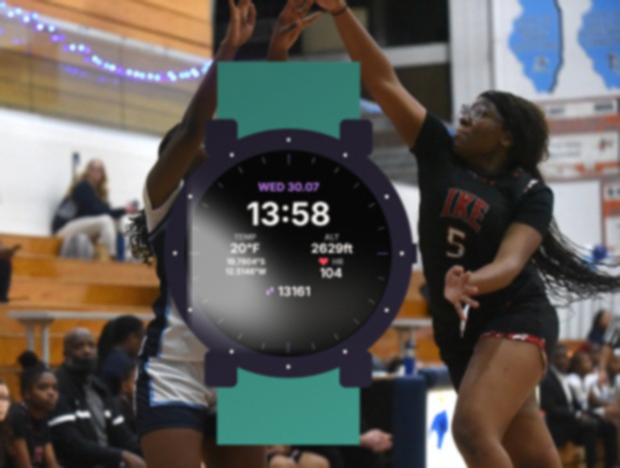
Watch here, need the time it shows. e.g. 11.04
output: 13.58
